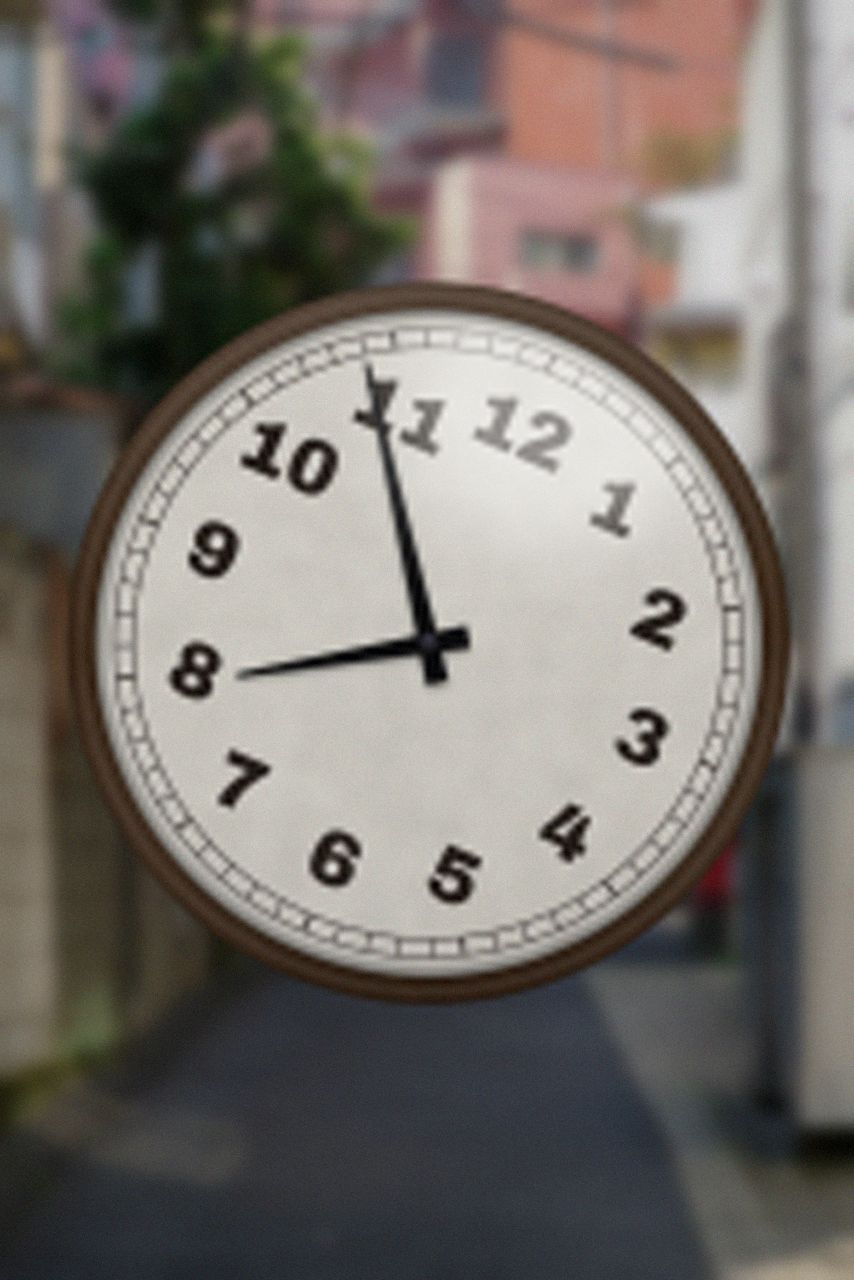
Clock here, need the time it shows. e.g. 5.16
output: 7.54
